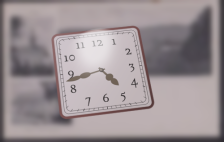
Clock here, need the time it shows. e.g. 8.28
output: 4.43
